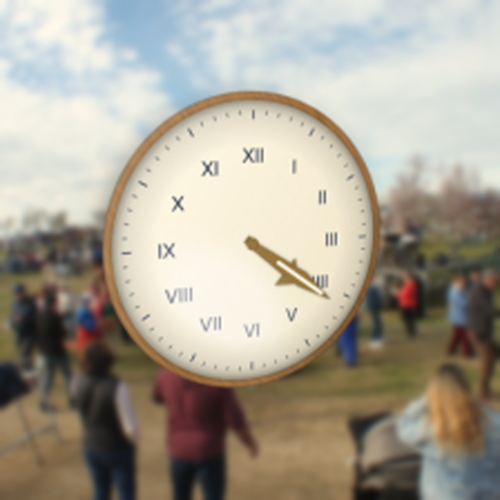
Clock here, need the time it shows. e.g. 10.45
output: 4.21
